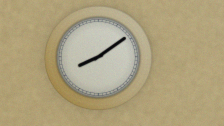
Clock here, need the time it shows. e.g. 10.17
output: 8.09
